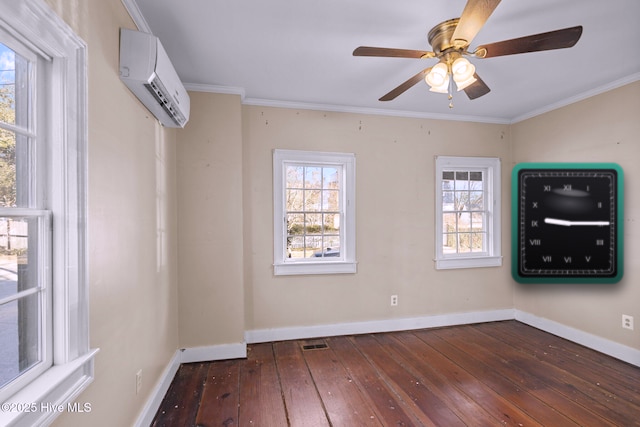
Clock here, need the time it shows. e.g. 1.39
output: 9.15
